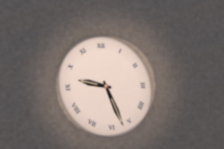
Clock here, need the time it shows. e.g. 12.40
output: 9.27
